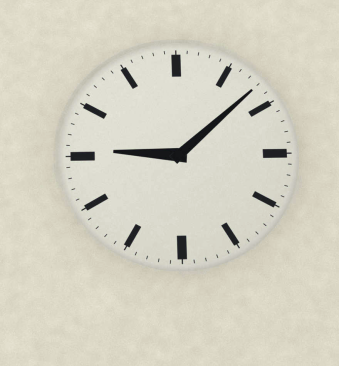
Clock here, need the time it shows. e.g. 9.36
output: 9.08
